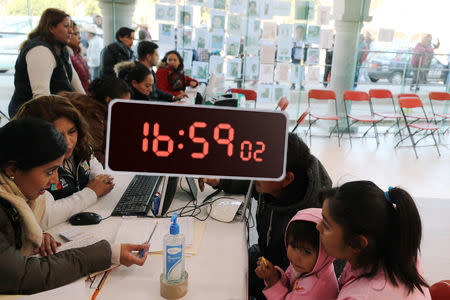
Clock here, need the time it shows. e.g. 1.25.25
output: 16.59.02
